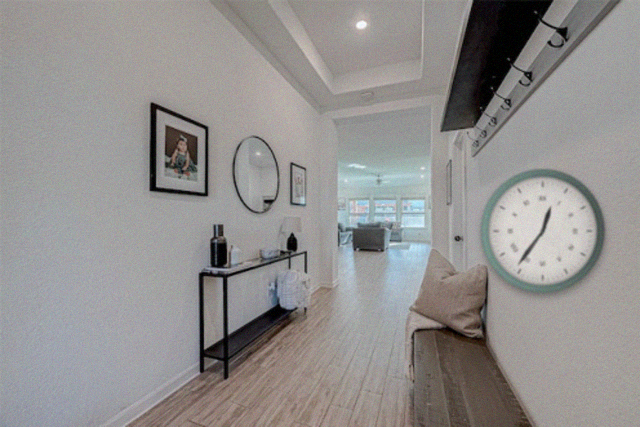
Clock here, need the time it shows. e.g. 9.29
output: 12.36
